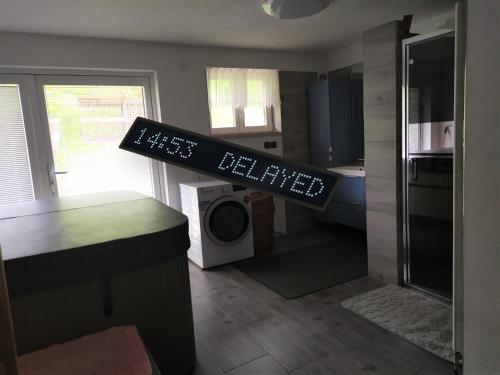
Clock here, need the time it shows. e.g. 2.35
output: 14.53
